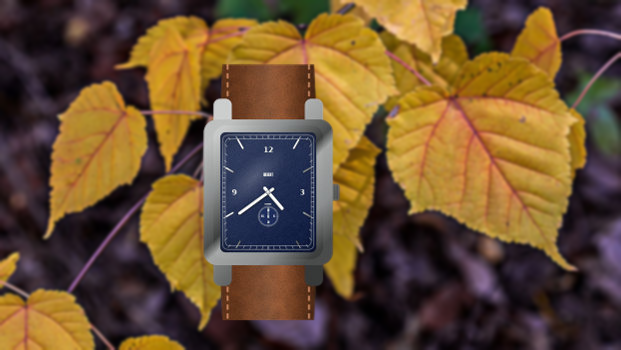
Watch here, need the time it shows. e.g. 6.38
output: 4.39
